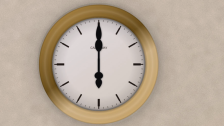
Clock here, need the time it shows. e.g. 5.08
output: 6.00
